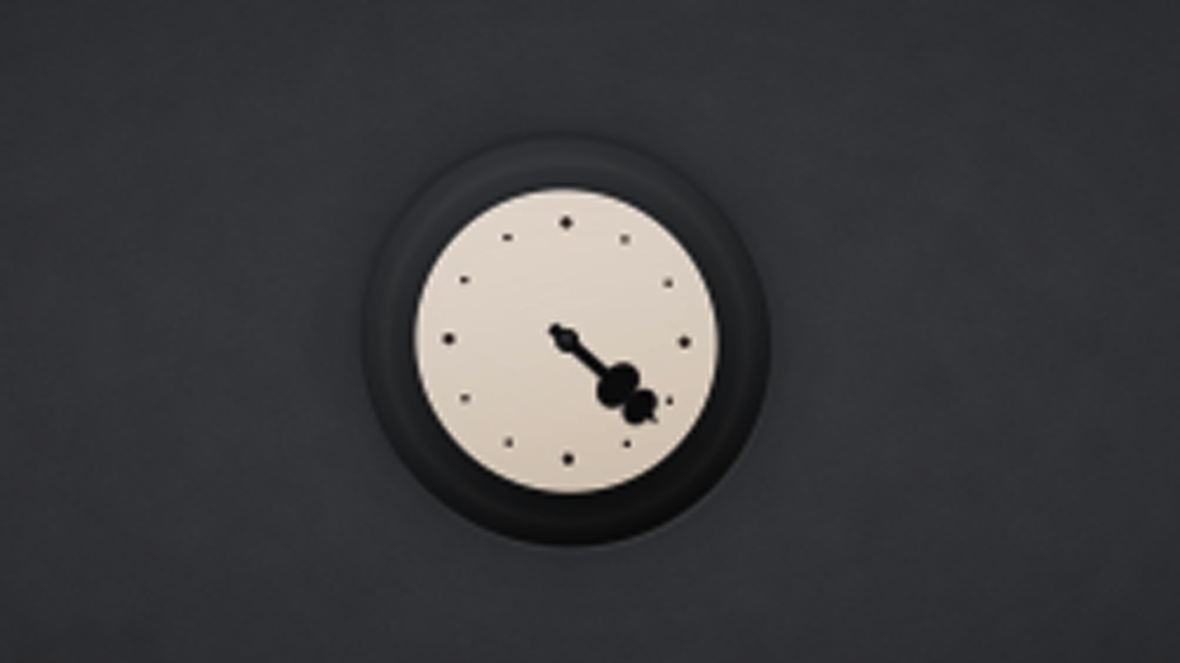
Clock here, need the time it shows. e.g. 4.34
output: 4.22
